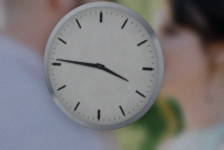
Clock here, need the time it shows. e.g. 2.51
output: 3.46
